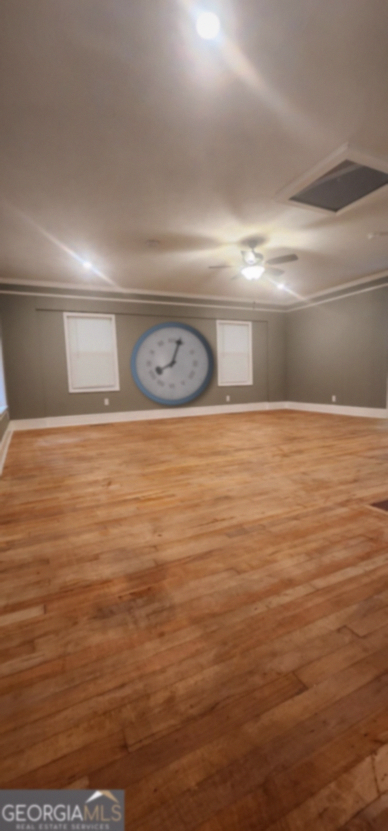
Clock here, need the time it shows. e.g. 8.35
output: 8.03
